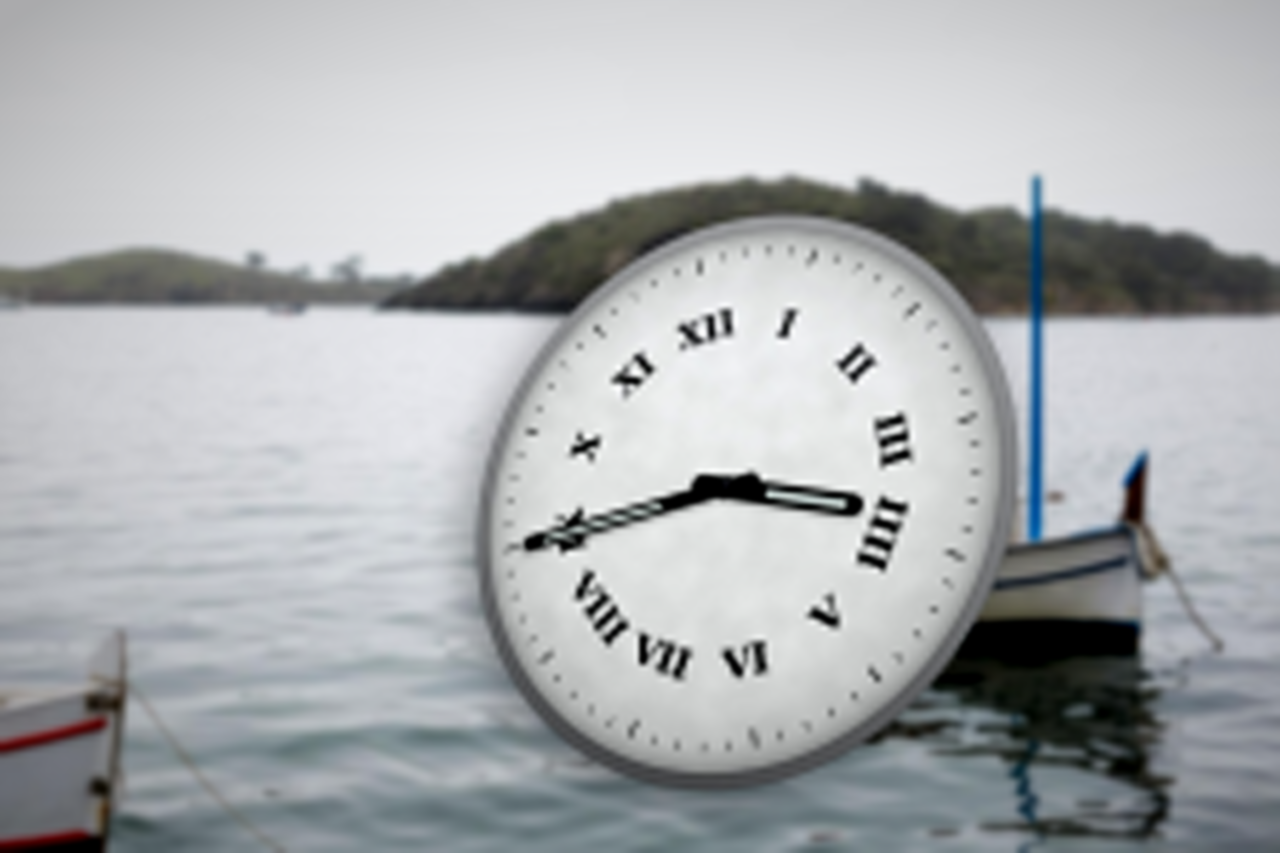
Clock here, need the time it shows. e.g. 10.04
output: 3.45
